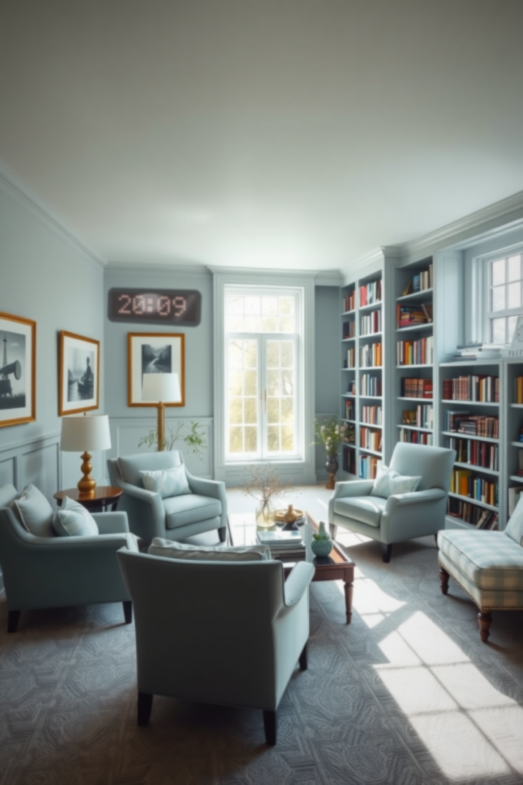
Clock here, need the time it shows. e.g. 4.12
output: 20.09
